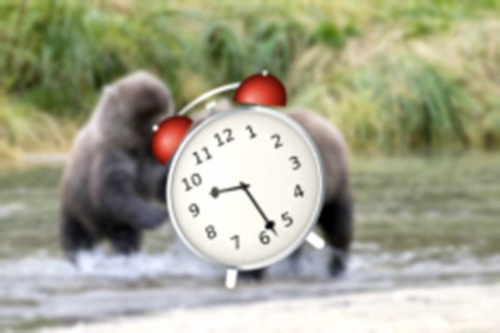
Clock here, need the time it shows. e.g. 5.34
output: 9.28
